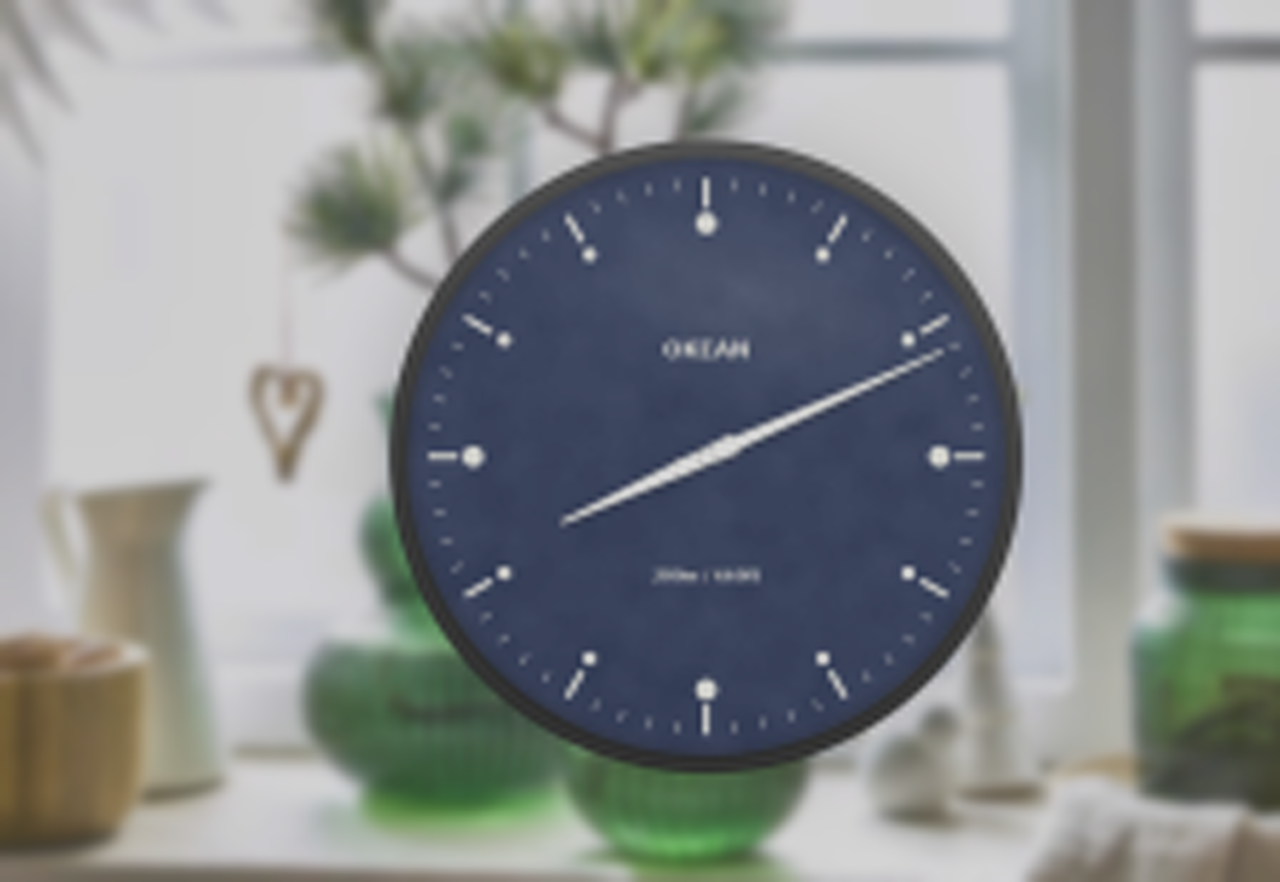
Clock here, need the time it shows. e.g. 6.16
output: 8.11
